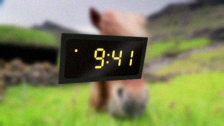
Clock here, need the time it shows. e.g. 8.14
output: 9.41
